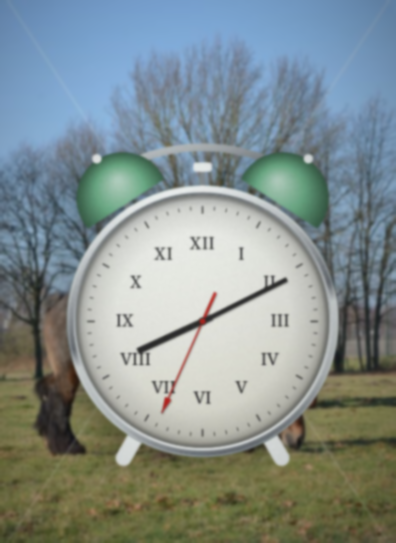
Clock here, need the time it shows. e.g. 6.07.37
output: 8.10.34
